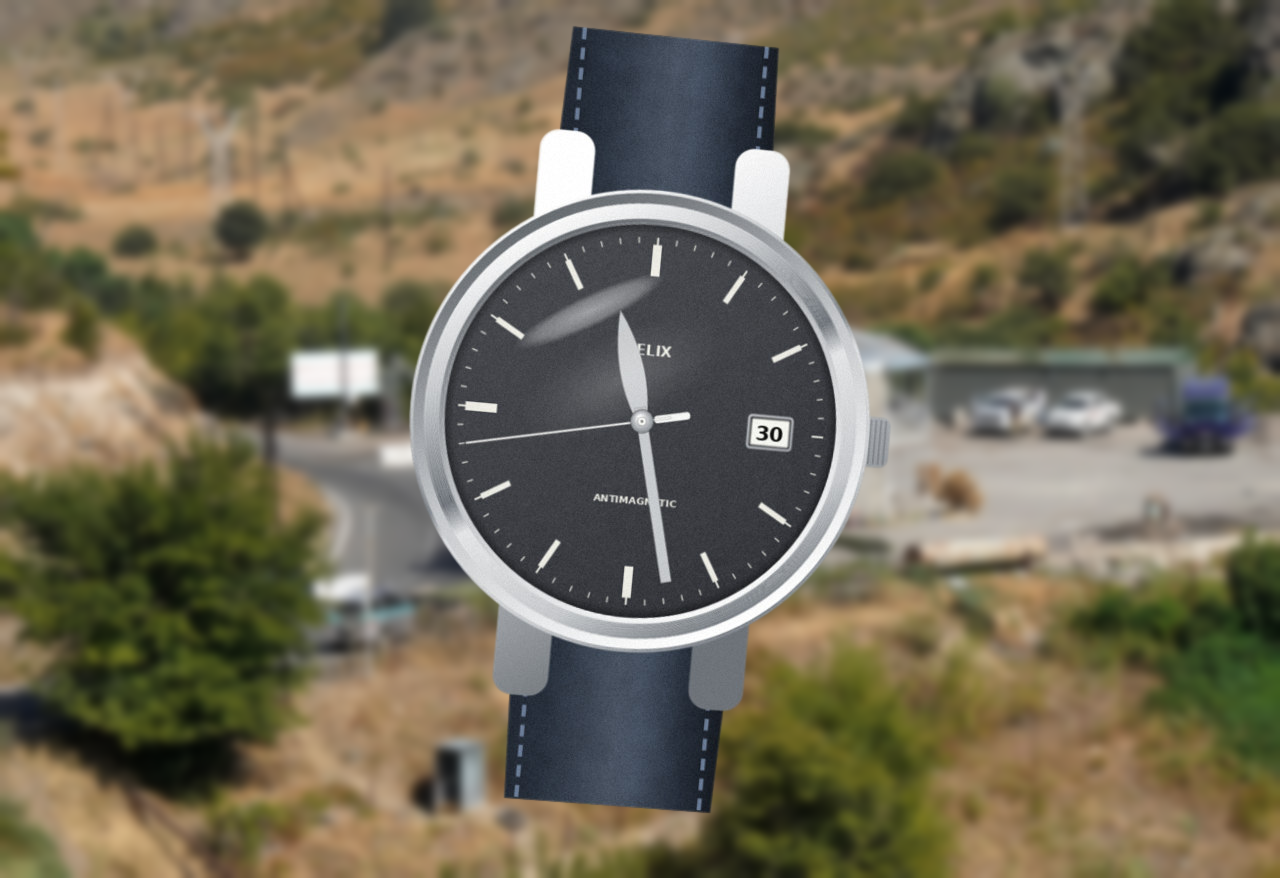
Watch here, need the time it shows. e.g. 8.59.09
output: 11.27.43
